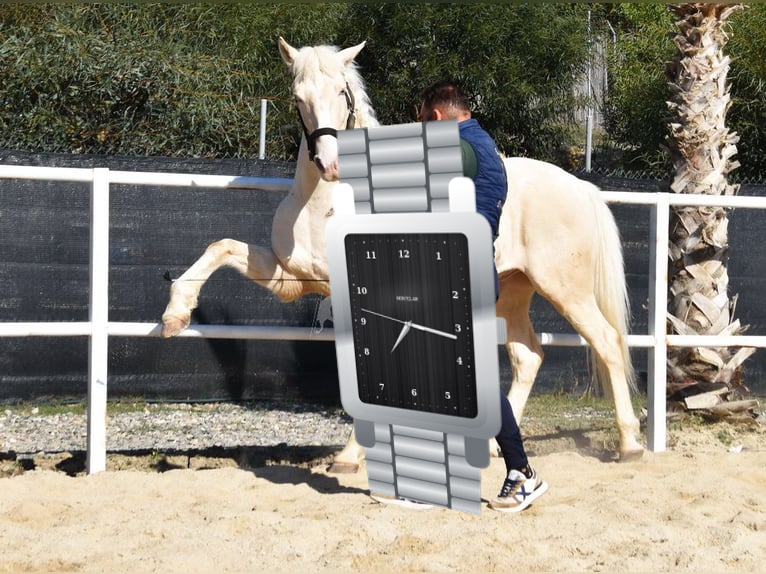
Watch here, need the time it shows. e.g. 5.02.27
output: 7.16.47
